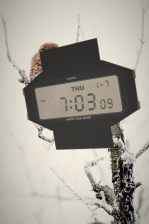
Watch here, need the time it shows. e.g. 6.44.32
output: 7.03.09
